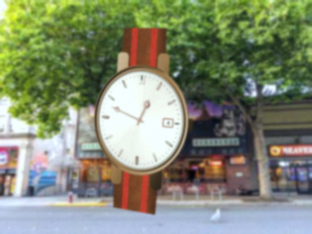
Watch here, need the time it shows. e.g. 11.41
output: 12.48
